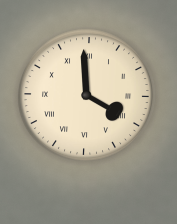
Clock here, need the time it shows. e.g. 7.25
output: 3.59
